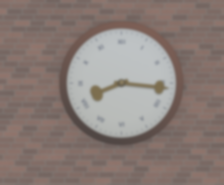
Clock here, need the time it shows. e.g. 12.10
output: 8.16
